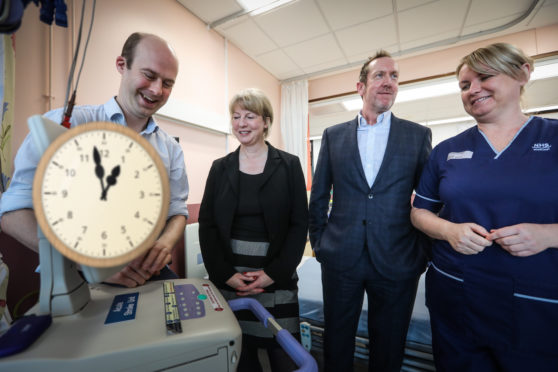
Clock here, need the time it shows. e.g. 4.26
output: 12.58
